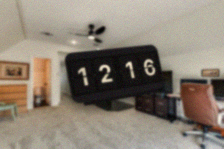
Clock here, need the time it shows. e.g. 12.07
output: 12.16
